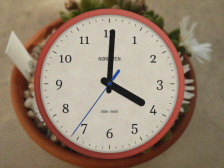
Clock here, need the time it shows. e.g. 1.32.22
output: 4.00.36
